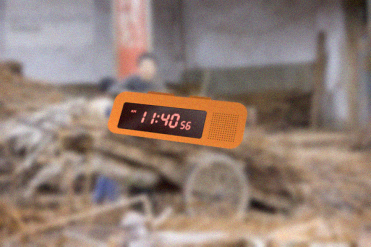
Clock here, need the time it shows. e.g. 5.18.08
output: 11.40.56
